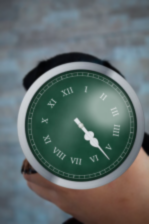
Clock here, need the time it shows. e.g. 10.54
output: 5.27
